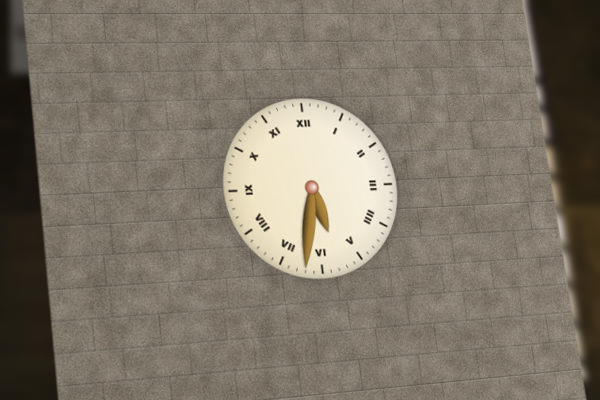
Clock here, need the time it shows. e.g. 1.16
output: 5.32
